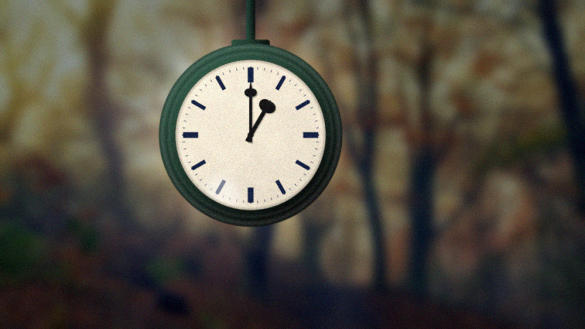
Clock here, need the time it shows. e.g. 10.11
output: 1.00
